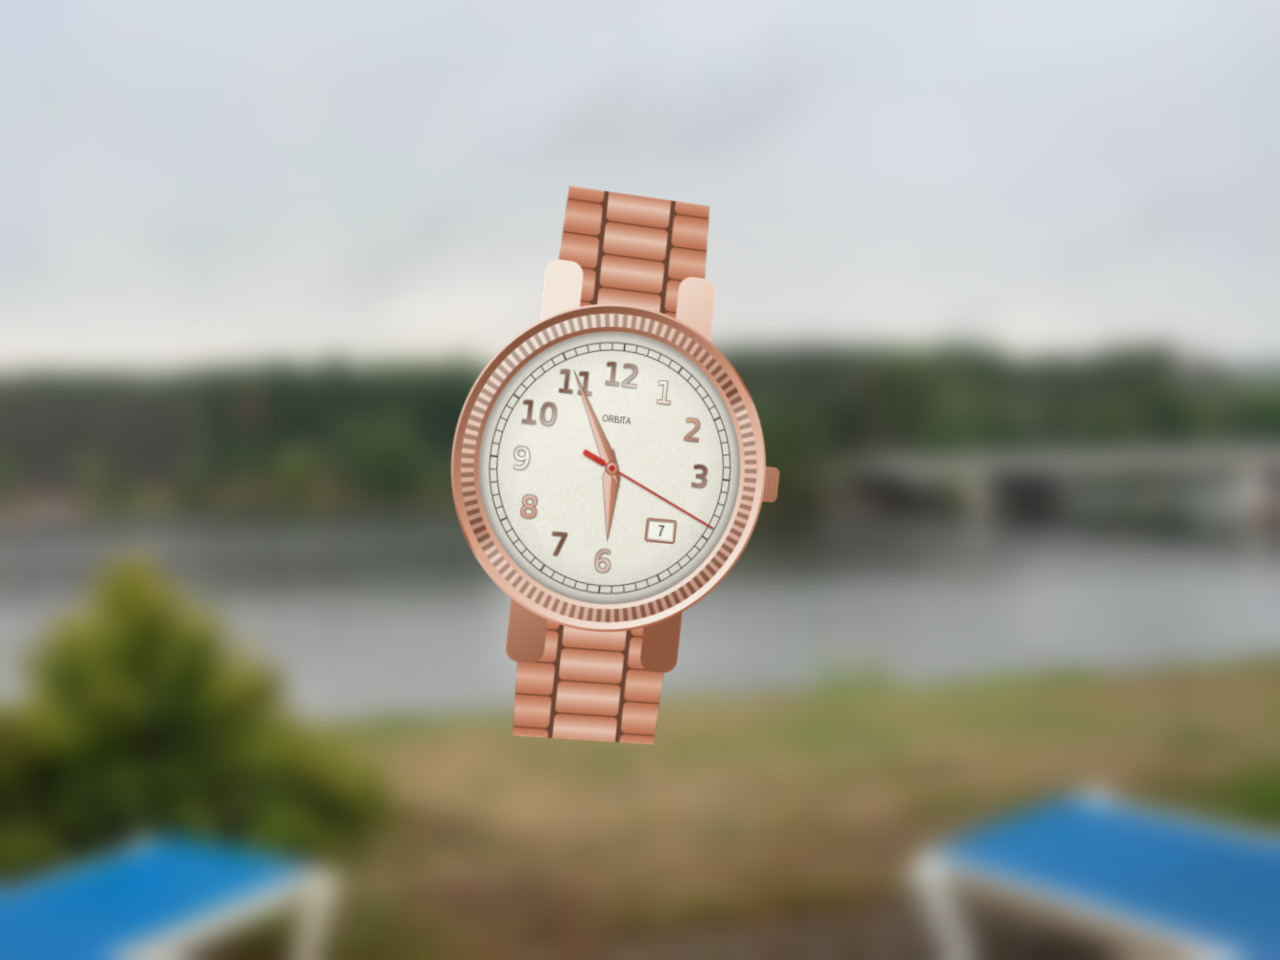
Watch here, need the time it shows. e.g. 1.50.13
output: 5.55.19
